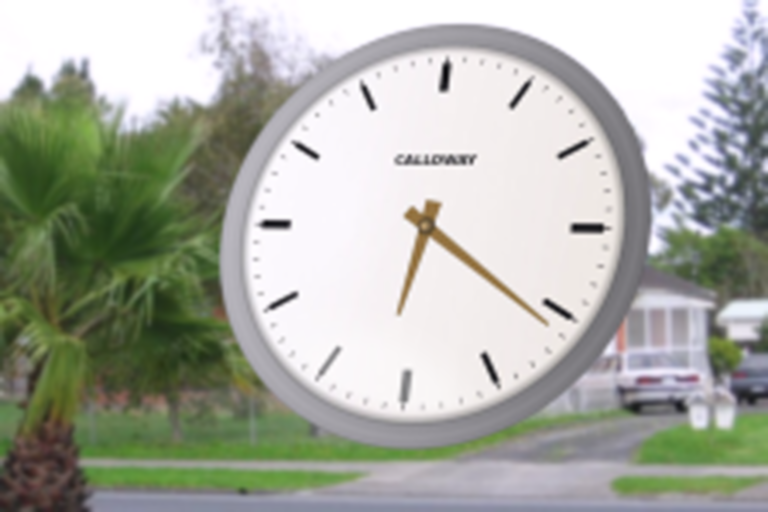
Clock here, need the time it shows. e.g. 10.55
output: 6.21
